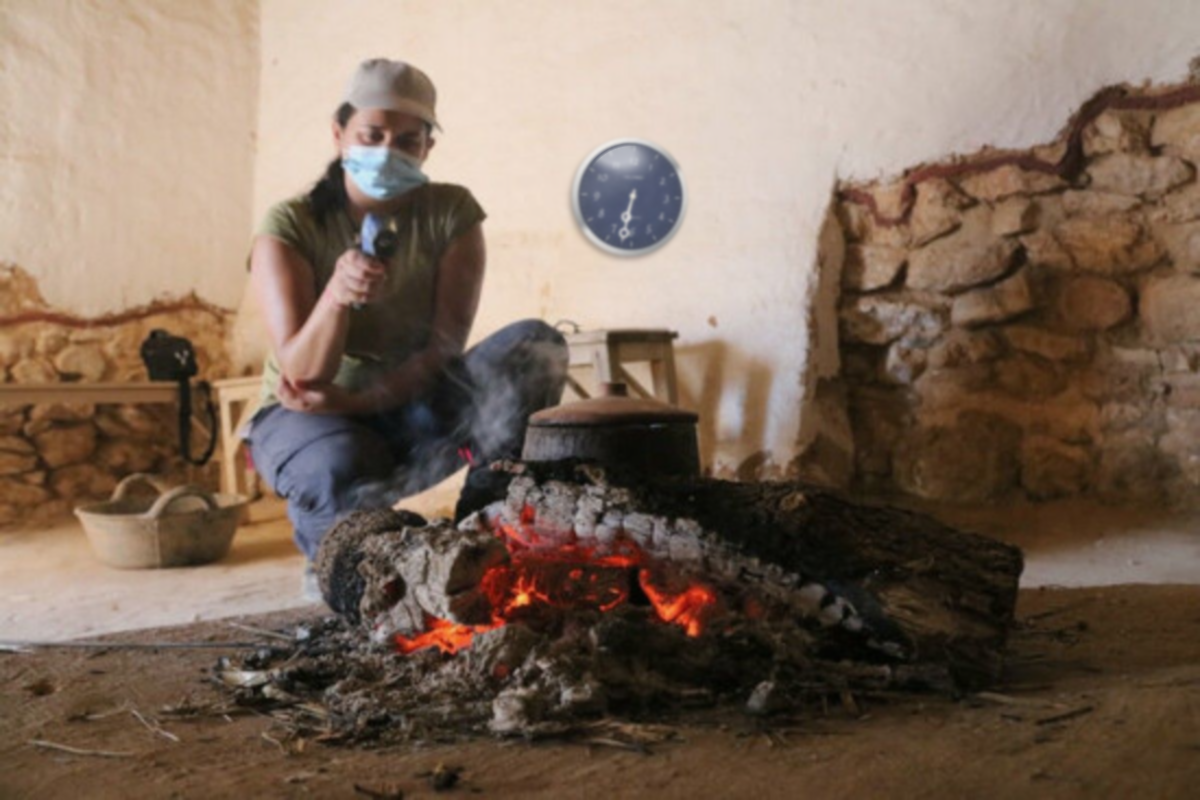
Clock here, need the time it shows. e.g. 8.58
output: 6.32
